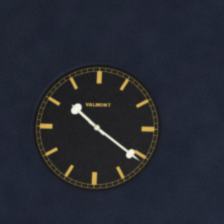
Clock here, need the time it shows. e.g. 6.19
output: 10.21
